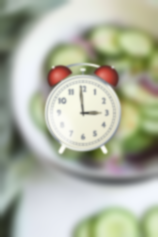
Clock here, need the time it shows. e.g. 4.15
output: 2.59
